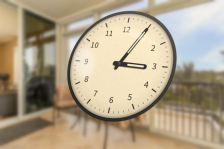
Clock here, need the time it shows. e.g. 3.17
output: 3.05
